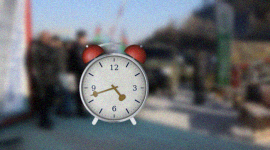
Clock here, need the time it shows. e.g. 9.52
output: 4.42
